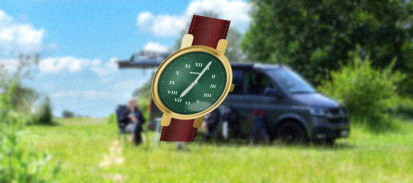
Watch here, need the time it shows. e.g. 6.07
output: 7.04
